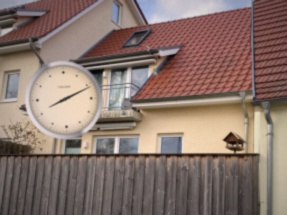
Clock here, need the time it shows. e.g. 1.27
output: 8.11
